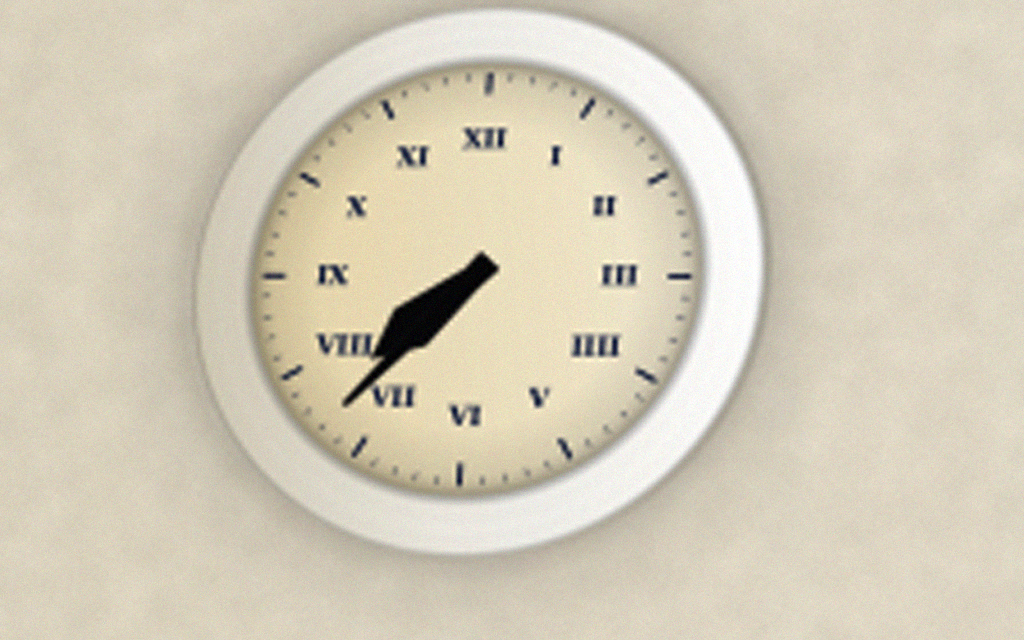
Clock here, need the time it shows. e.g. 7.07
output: 7.37
